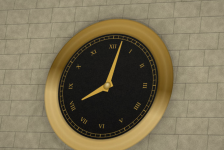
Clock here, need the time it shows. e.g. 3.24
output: 8.02
